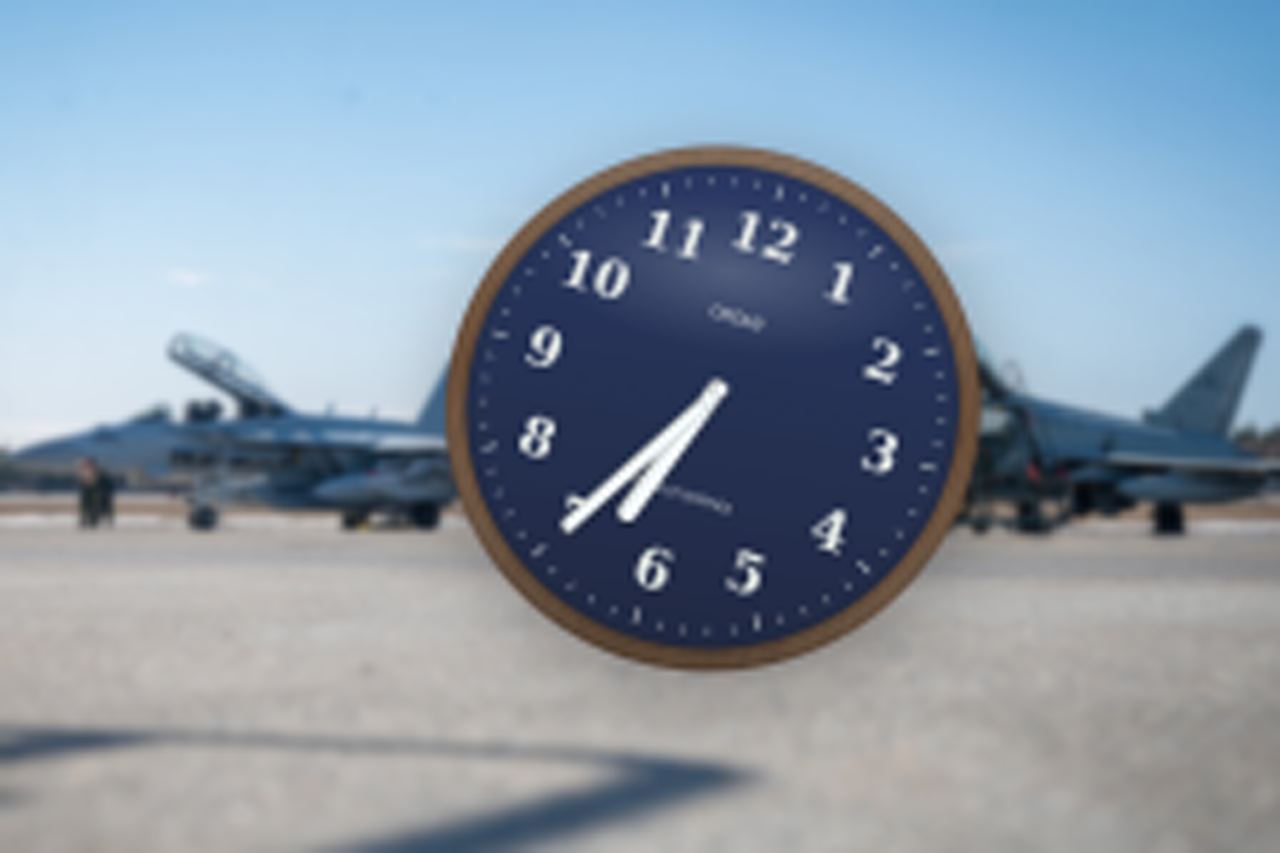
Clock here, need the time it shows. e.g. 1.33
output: 6.35
